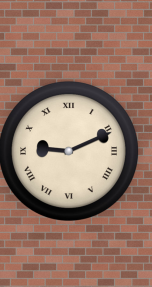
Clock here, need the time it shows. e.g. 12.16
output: 9.11
